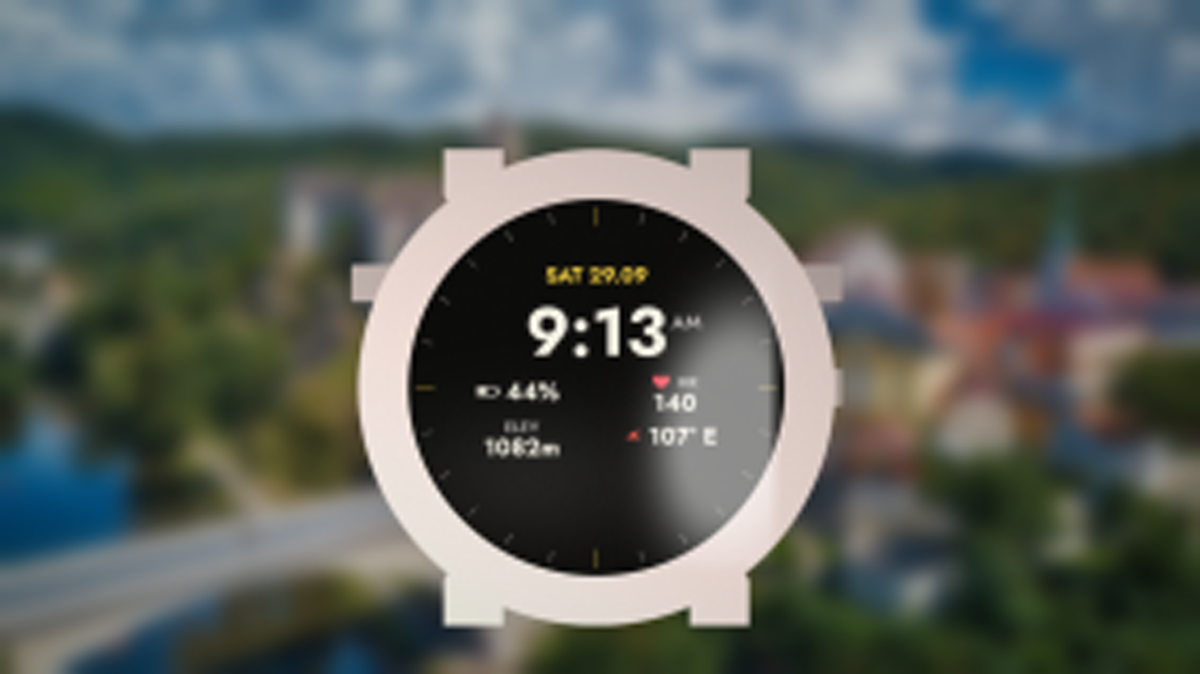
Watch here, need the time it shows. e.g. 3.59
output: 9.13
